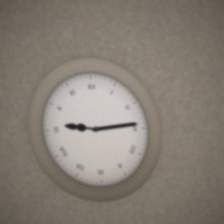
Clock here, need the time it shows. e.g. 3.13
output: 9.14
